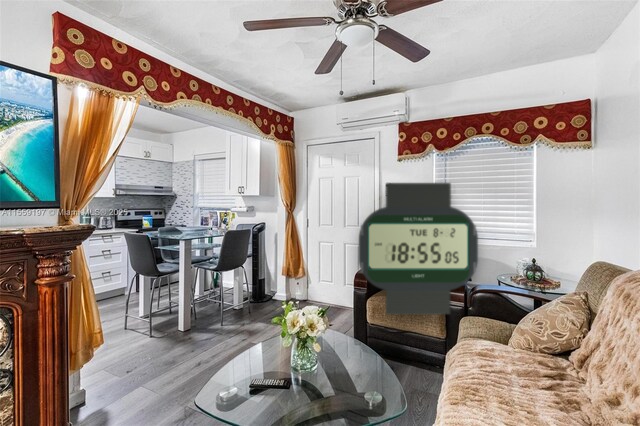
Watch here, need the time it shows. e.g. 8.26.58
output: 18.55.05
